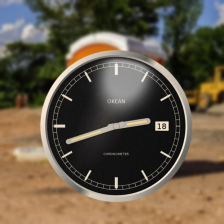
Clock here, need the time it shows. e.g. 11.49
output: 2.42
